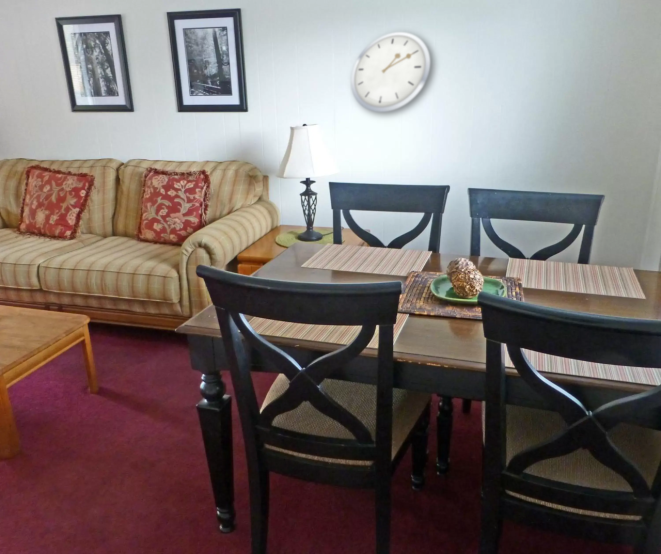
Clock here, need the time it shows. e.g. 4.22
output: 1.10
